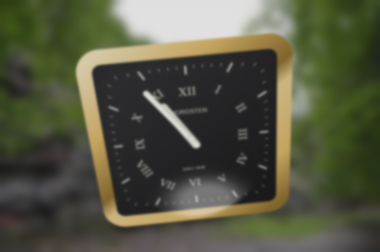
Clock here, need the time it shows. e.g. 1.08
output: 10.54
